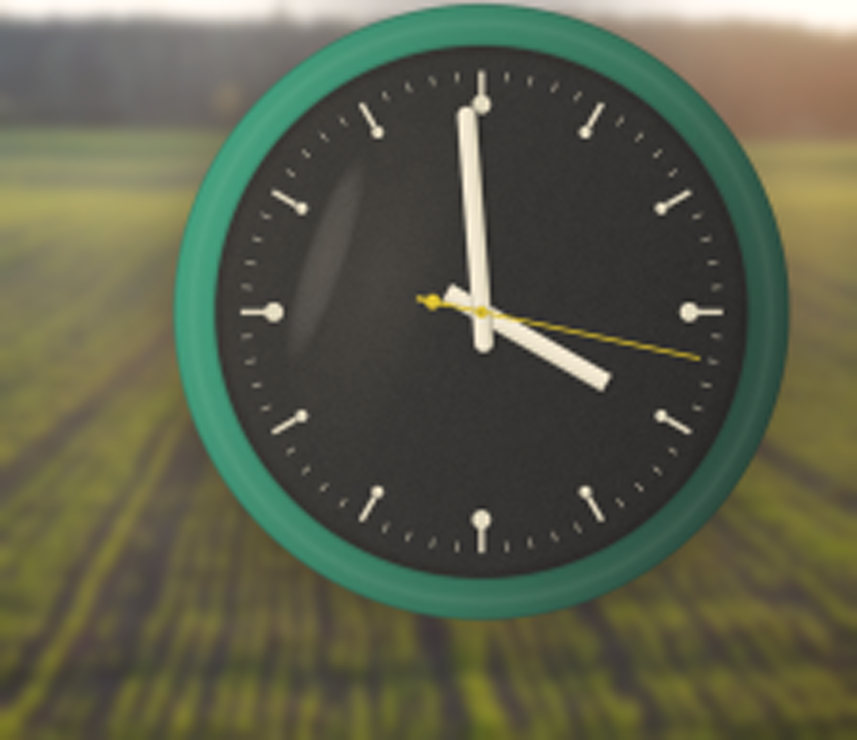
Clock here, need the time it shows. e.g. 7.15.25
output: 3.59.17
